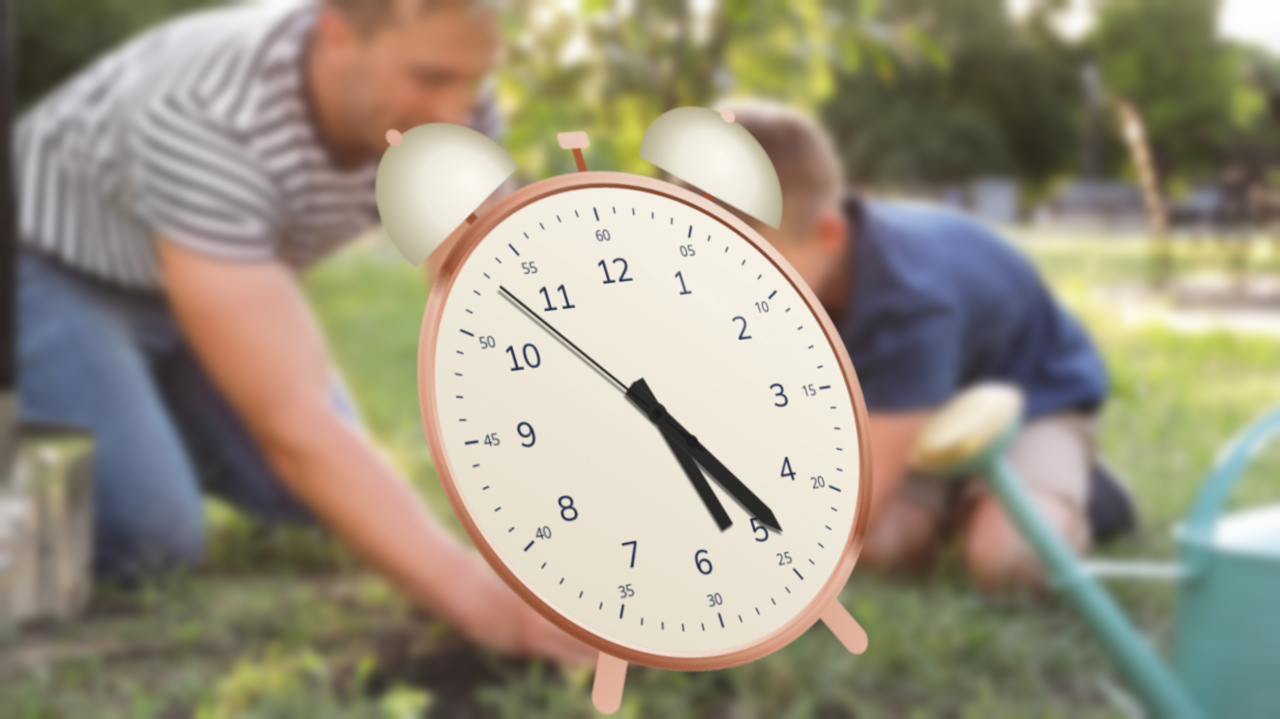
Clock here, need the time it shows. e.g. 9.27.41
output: 5.23.53
